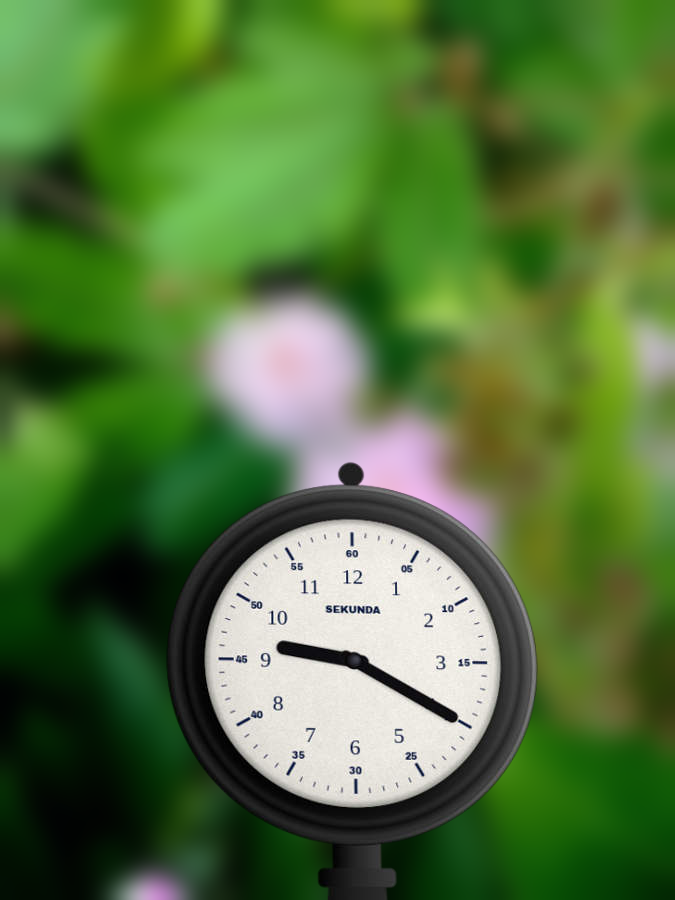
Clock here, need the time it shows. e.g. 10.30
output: 9.20
